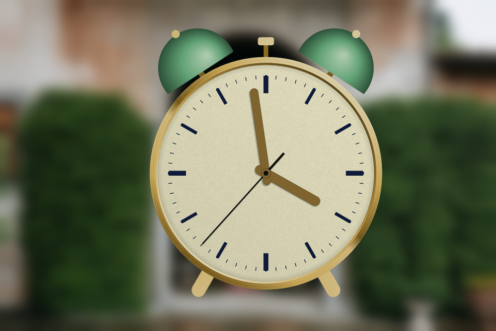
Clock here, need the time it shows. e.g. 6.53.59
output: 3.58.37
